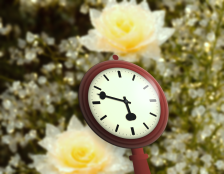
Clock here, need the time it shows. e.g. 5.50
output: 5.48
